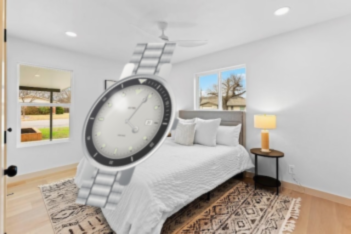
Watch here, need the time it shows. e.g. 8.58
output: 4.04
